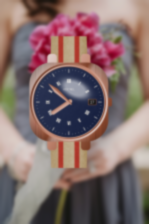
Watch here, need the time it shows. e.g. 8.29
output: 7.52
